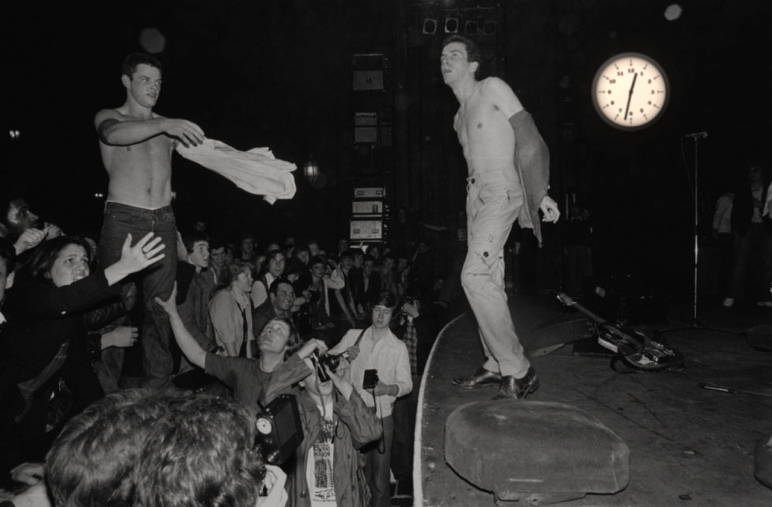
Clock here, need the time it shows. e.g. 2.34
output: 12.32
